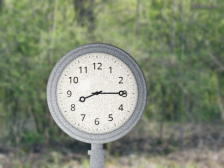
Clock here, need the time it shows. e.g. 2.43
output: 8.15
